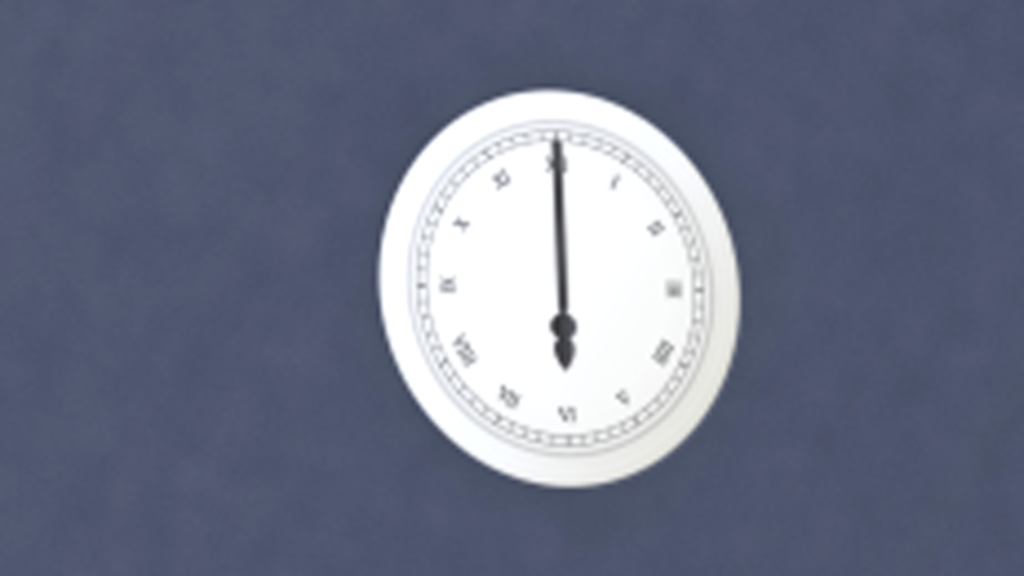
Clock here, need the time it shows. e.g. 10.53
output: 6.00
